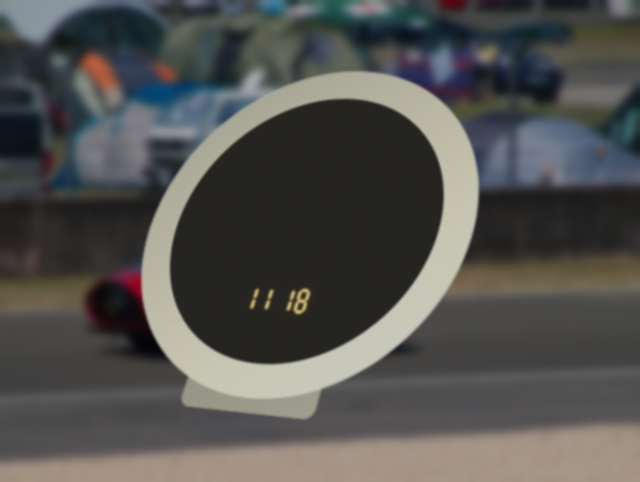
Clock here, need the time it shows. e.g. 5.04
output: 11.18
